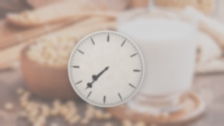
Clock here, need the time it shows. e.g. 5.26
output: 7.37
